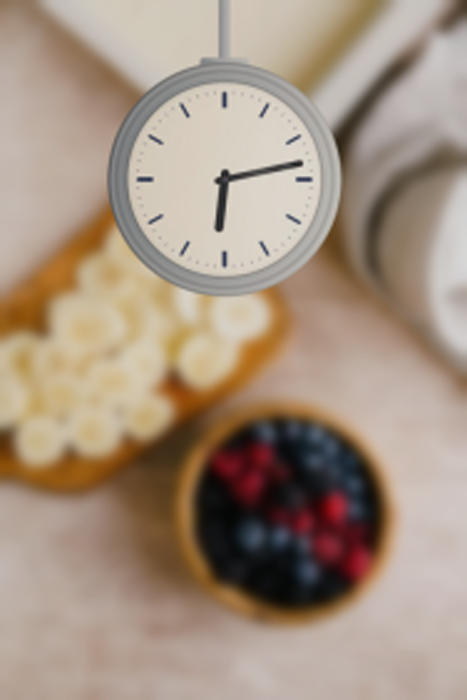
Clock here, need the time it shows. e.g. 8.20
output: 6.13
